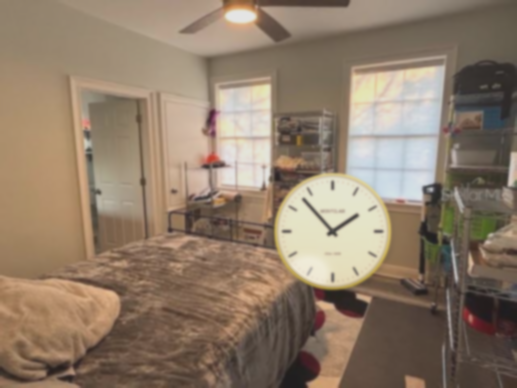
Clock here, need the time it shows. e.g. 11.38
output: 1.53
